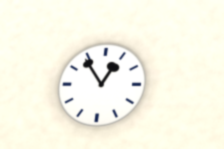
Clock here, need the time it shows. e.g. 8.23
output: 12.54
